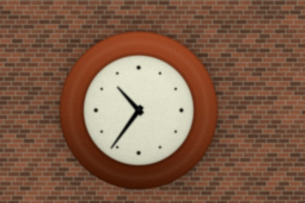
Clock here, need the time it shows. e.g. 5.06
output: 10.36
